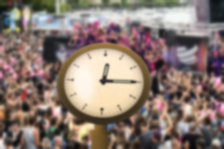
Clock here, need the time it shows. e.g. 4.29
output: 12.15
